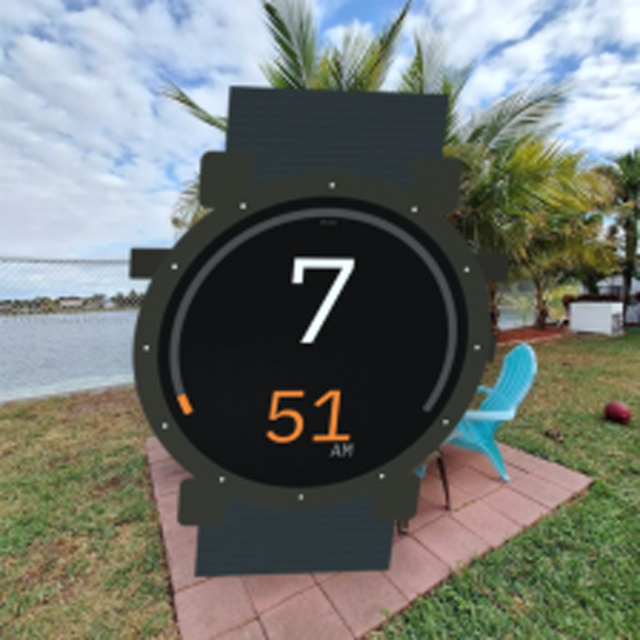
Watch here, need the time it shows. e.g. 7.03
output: 7.51
